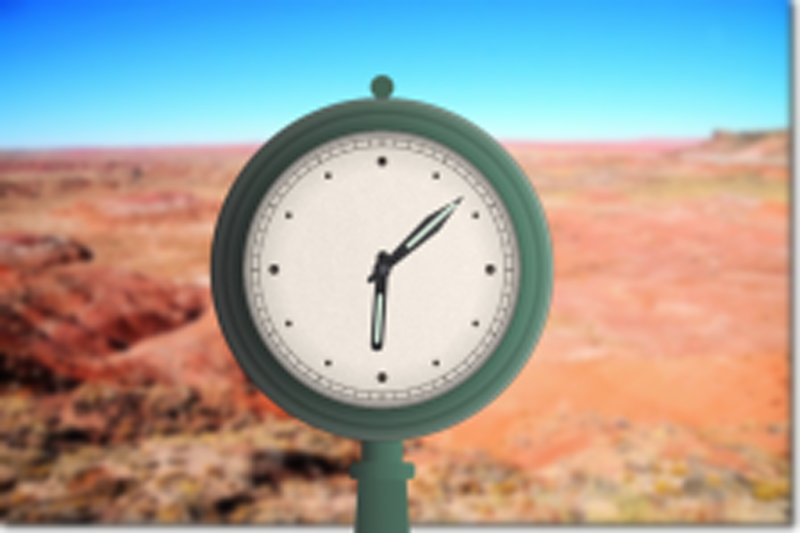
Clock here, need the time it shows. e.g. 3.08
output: 6.08
